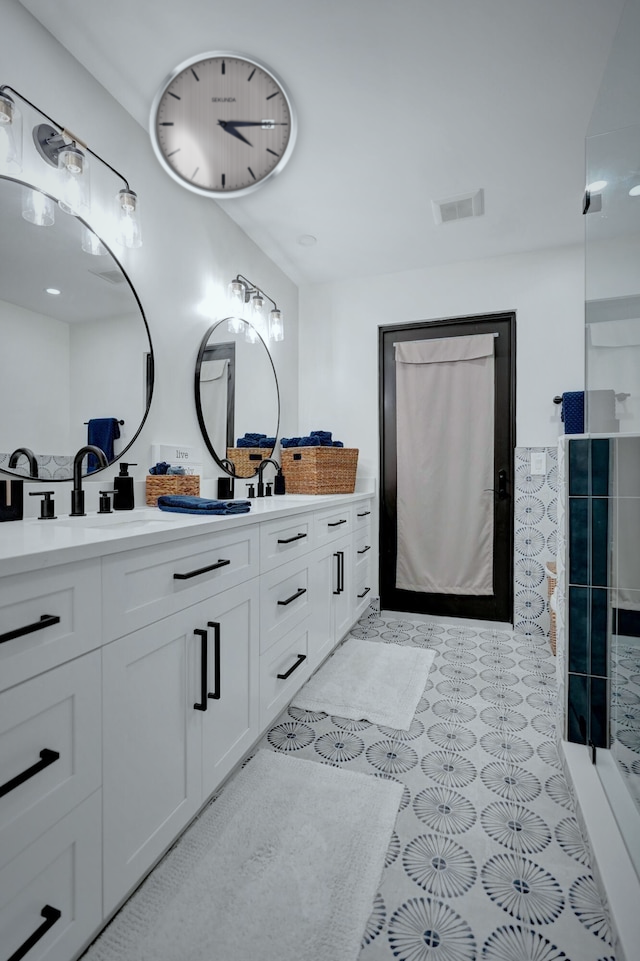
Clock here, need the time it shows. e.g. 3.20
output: 4.15
